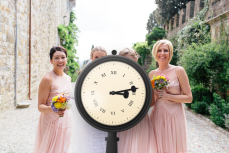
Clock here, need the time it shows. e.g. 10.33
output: 3.13
